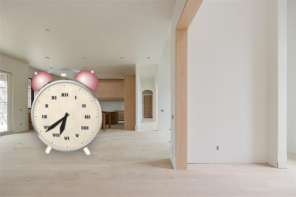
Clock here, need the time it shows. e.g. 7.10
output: 6.39
